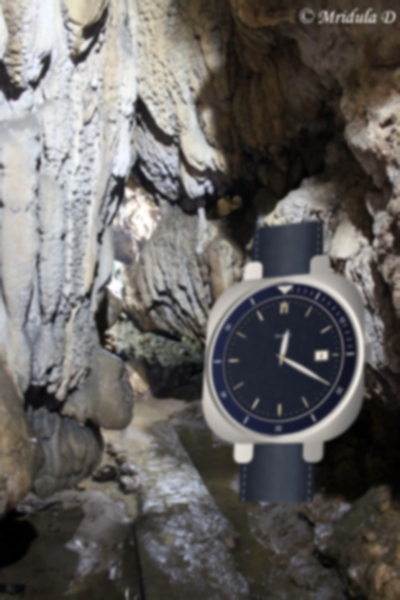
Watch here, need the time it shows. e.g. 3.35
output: 12.20
